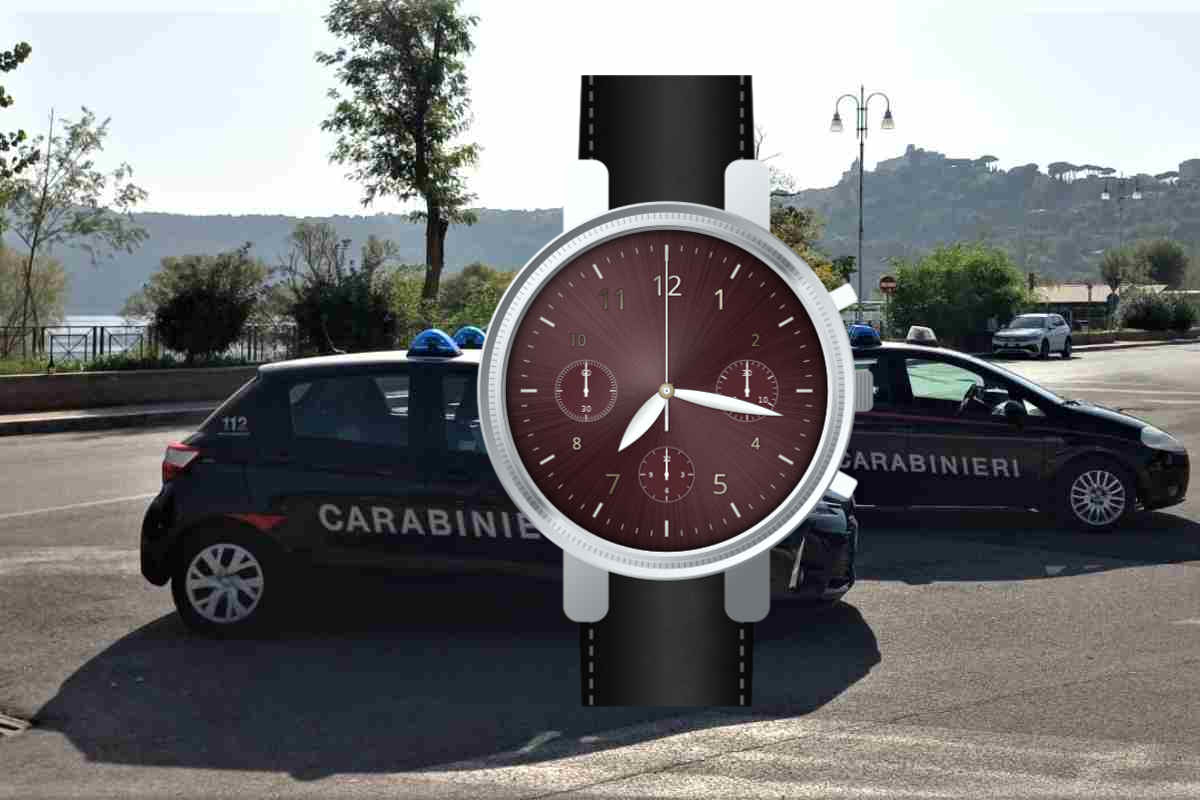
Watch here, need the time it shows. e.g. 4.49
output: 7.17
